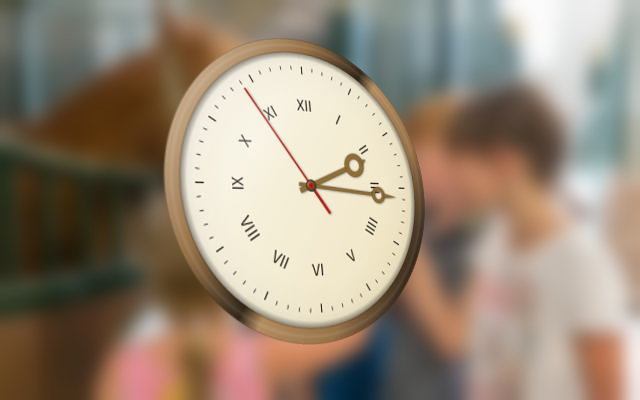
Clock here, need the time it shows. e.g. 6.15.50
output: 2.15.54
